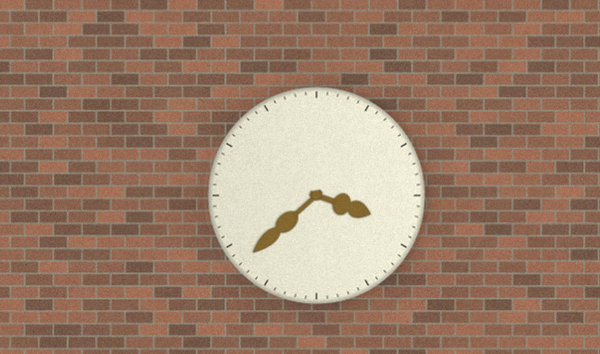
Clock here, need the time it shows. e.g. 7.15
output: 3.38
